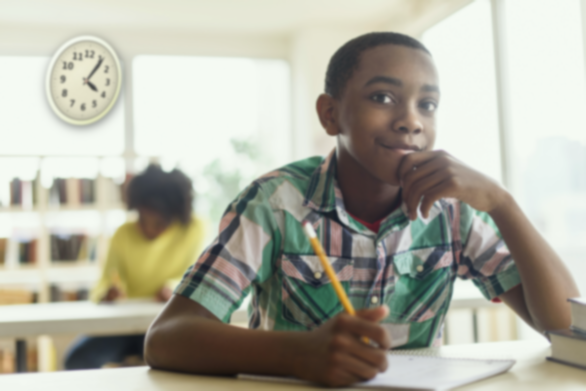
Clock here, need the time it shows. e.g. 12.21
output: 4.06
